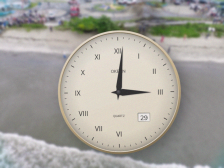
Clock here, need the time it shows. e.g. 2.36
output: 3.01
